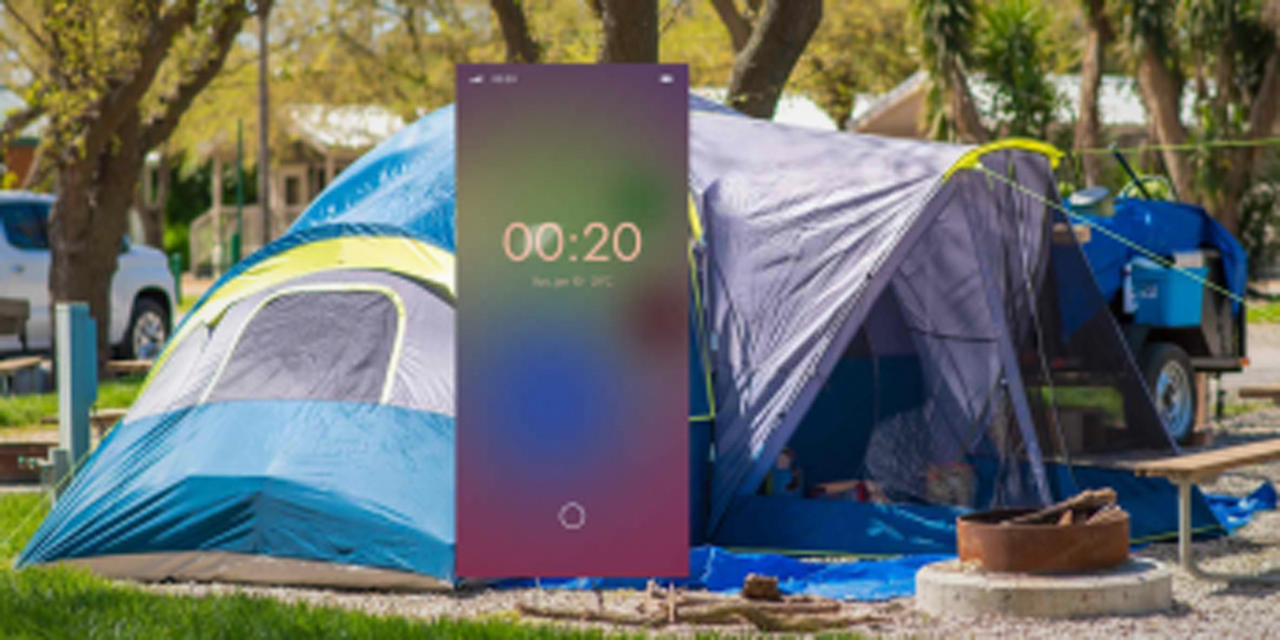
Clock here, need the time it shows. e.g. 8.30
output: 0.20
